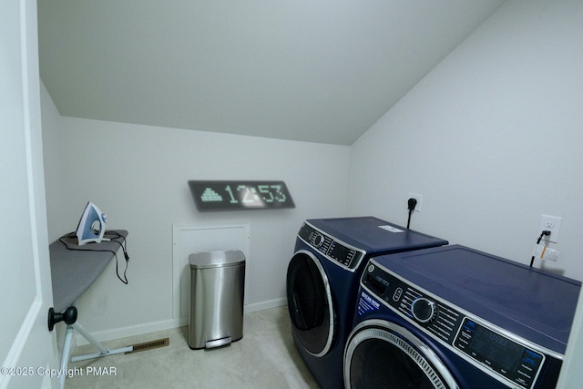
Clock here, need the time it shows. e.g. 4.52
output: 12.53
